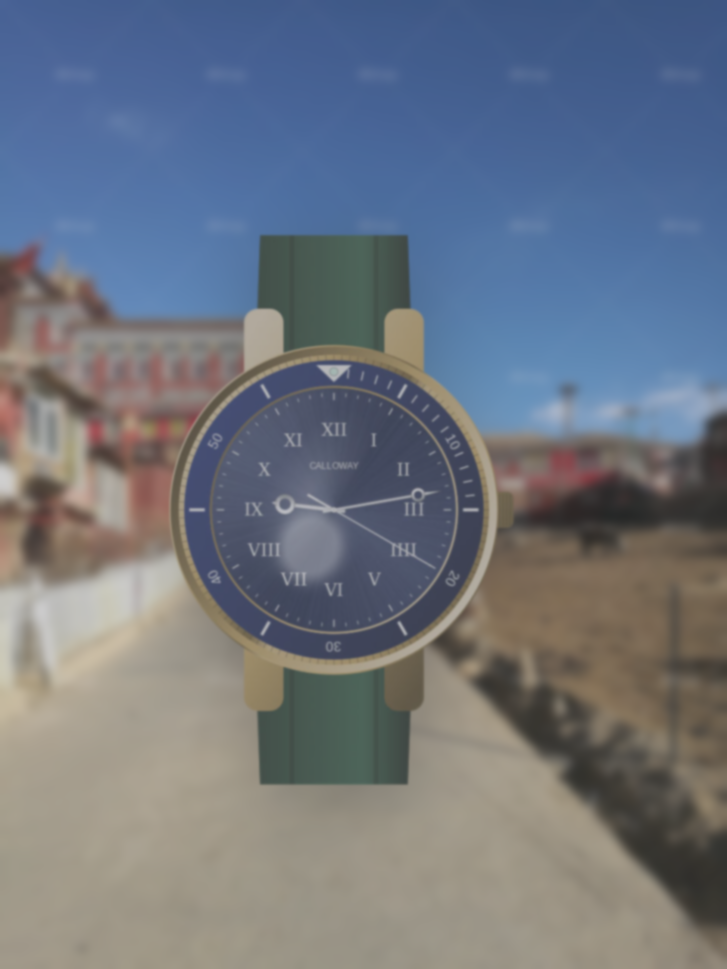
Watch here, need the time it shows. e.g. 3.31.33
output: 9.13.20
